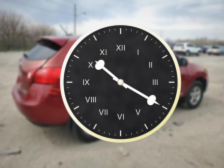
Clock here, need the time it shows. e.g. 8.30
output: 10.20
